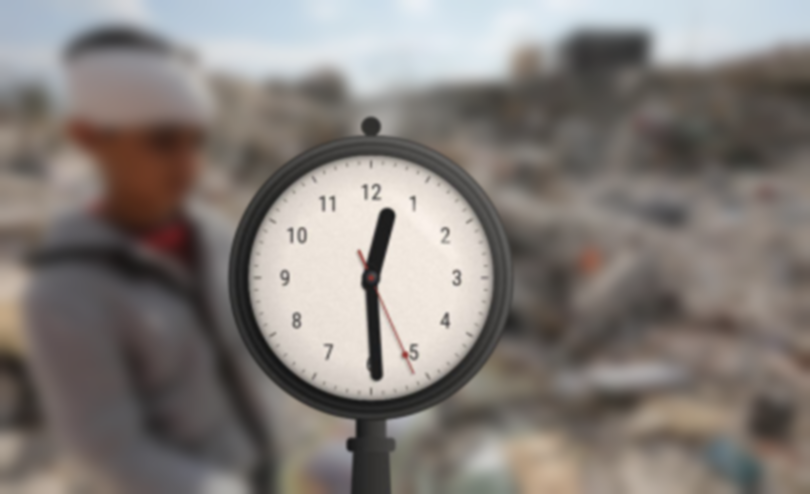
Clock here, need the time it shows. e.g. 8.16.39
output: 12.29.26
